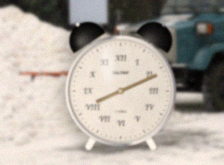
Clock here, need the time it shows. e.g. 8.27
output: 8.11
